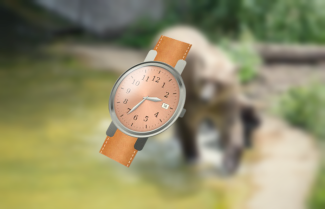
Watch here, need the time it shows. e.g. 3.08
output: 2.34
